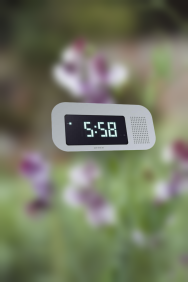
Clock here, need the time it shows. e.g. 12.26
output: 5.58
